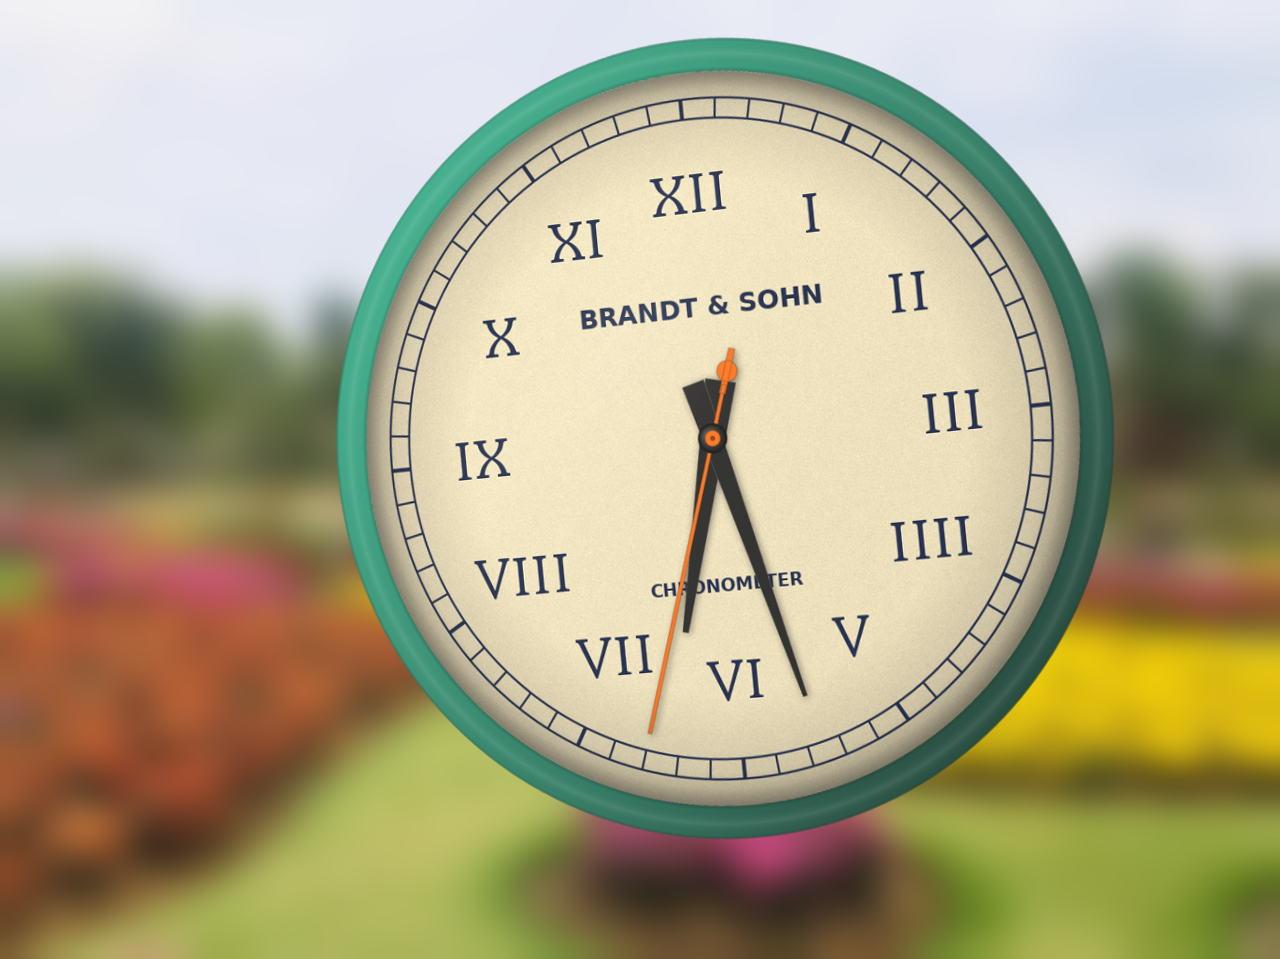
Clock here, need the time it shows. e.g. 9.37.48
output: 6.27.33
